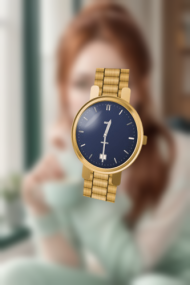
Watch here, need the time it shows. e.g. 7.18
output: 12.30
